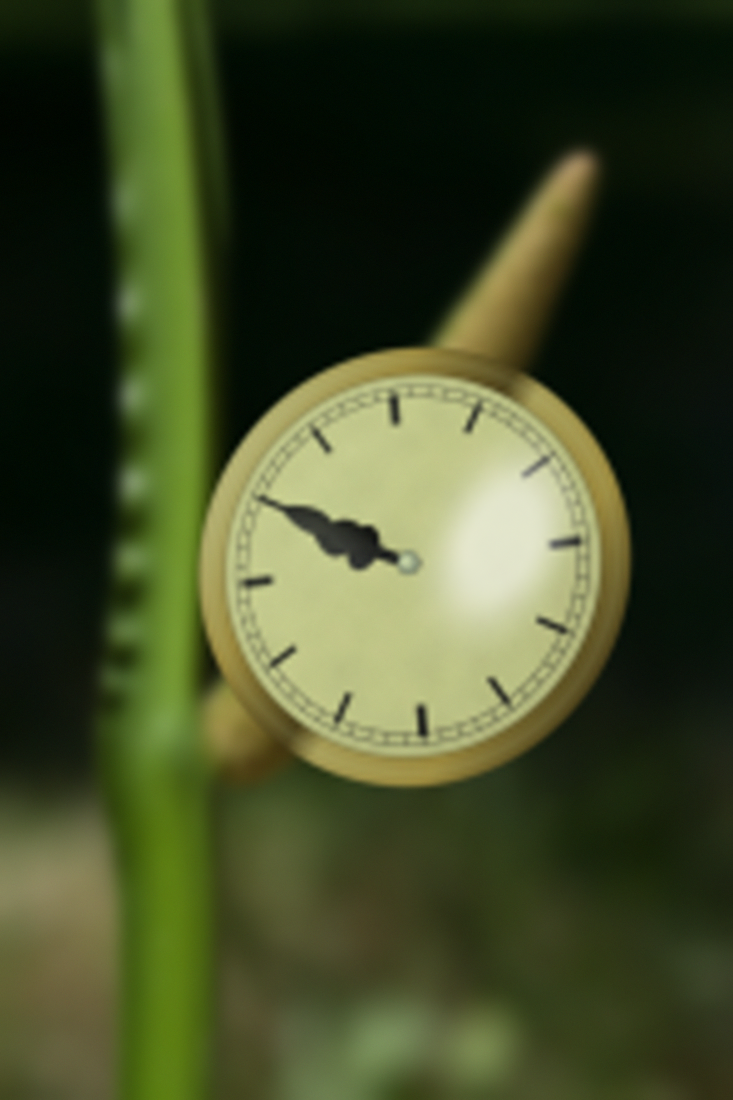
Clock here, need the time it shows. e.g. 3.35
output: 9.50
